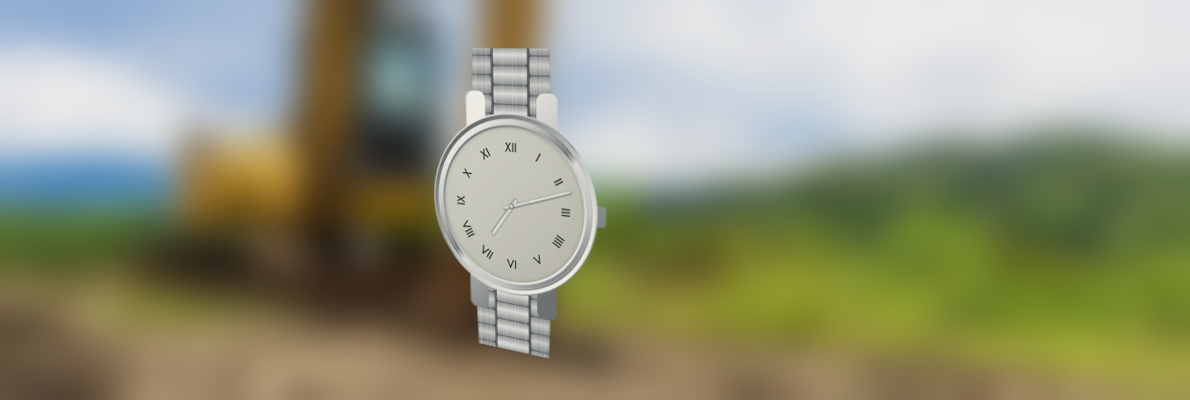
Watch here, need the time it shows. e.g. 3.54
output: 7.12
